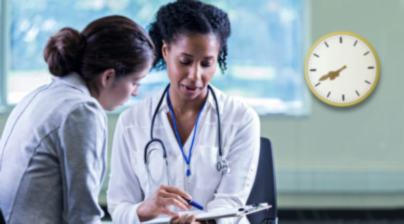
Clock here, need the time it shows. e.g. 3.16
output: 7.41
